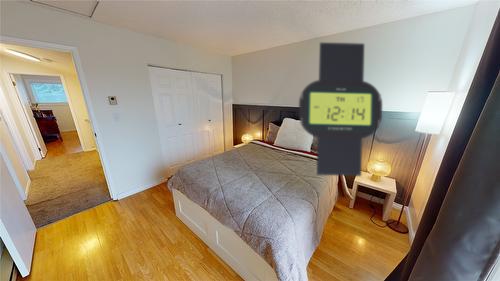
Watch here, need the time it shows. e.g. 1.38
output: 12.14
